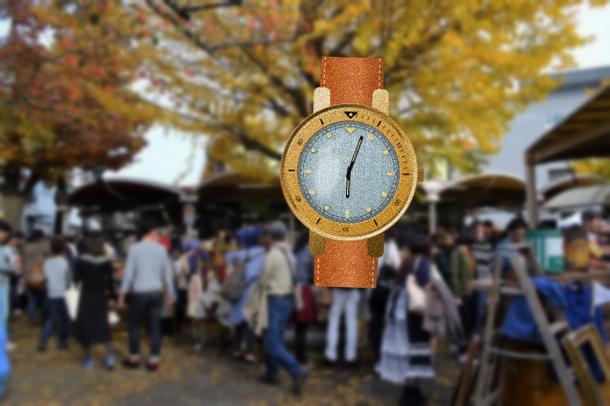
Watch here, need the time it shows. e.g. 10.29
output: 6.03
